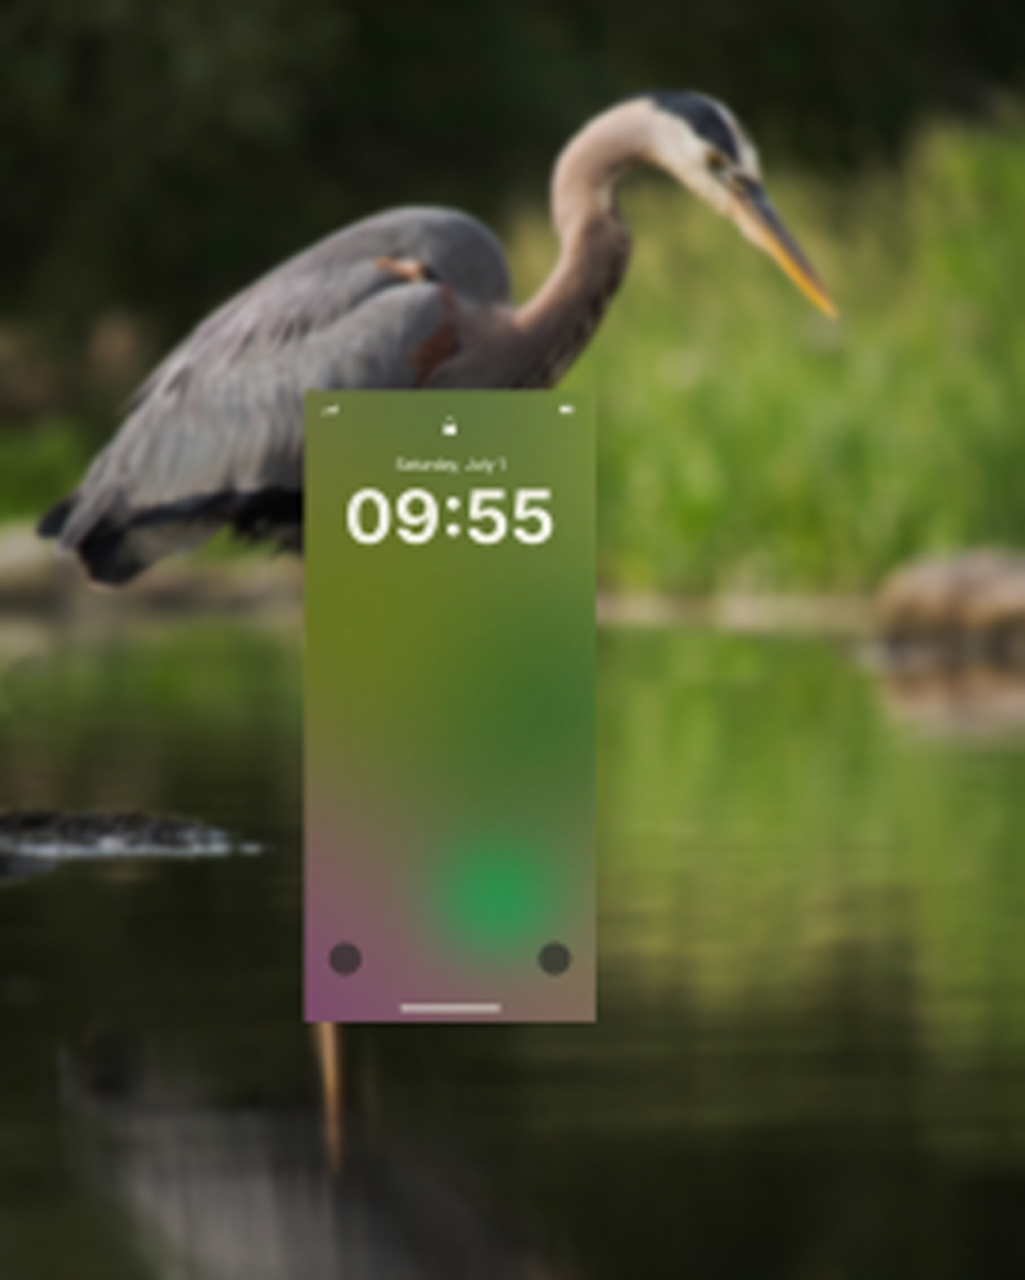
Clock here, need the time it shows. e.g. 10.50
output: 9.55
